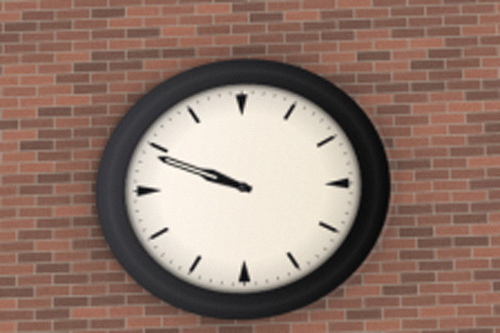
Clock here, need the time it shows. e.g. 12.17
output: 9.49
